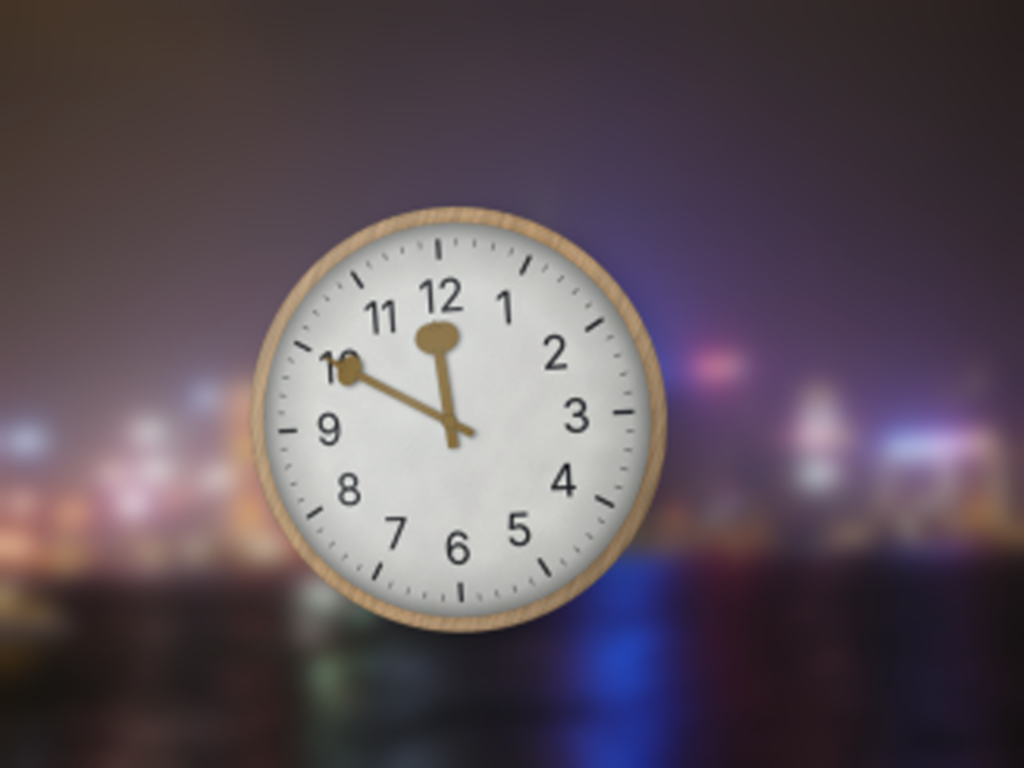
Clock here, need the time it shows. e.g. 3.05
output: 11.50
